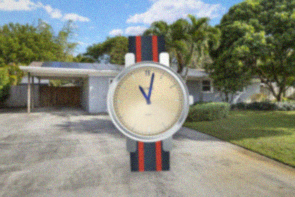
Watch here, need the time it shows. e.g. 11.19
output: 11.02
